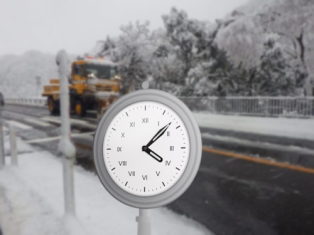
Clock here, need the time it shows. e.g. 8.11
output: 4.08
